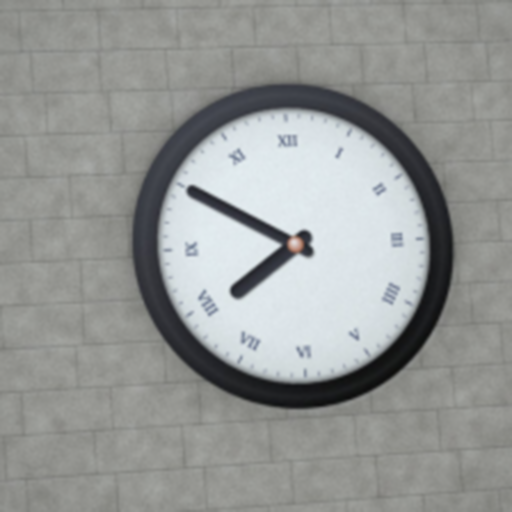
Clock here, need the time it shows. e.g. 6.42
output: 7.50
